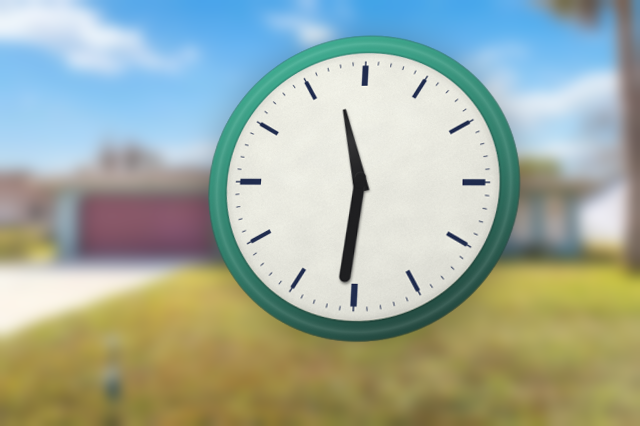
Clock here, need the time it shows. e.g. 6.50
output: 11.31
